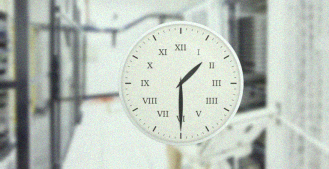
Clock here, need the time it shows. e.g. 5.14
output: 1.30
